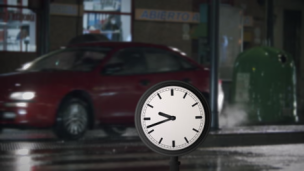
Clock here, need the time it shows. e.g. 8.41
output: 9.42
